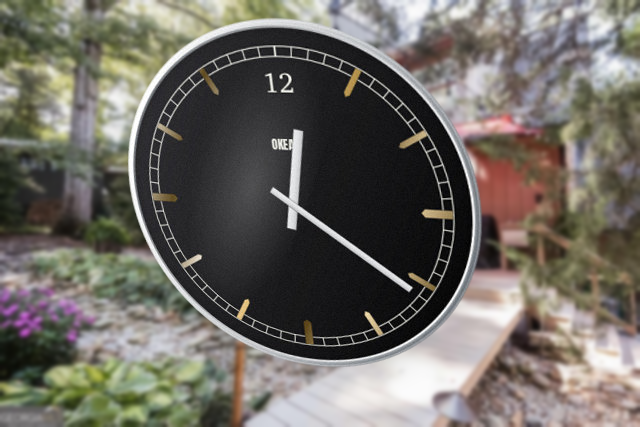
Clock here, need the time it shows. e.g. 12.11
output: 12.21
